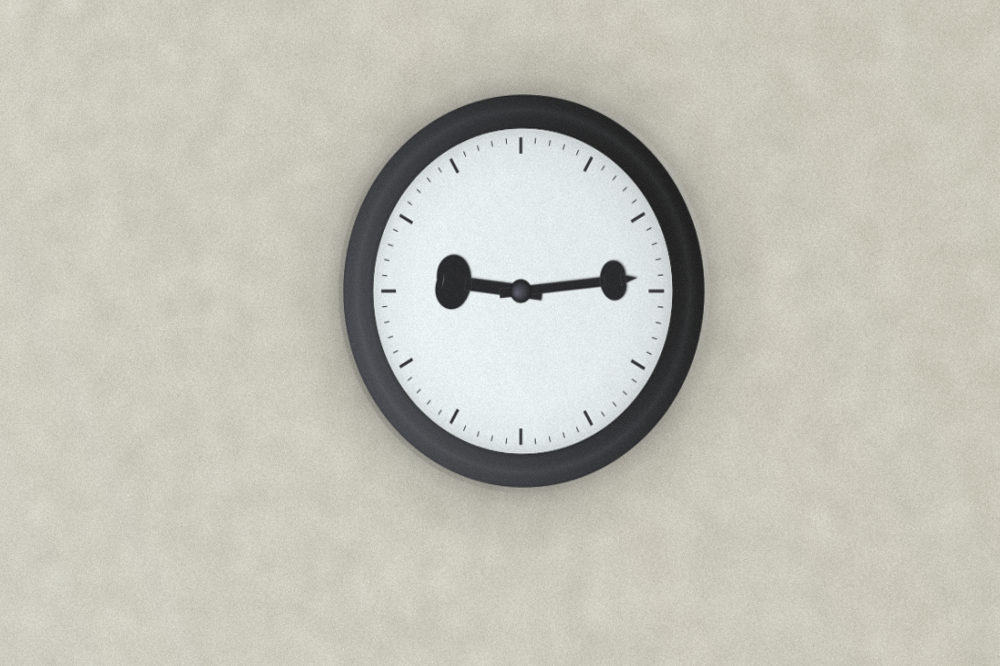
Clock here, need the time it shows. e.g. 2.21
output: 9.14
